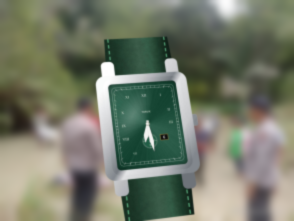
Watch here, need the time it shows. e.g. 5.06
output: 6.29
